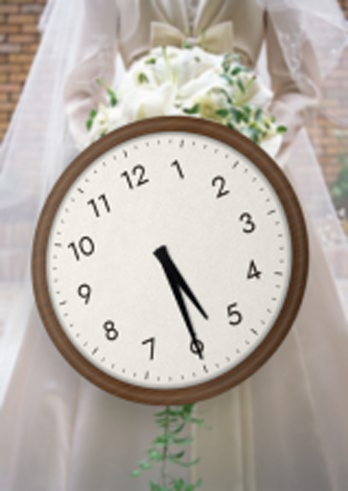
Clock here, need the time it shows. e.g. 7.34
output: 5.30
